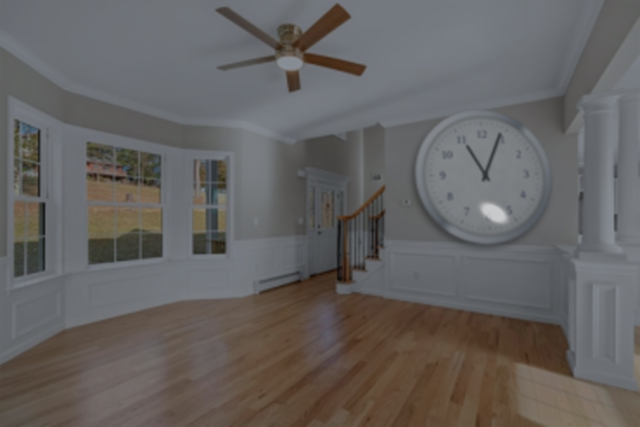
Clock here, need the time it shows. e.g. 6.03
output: 11.04
